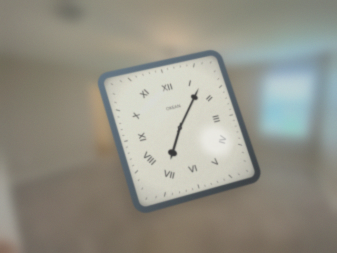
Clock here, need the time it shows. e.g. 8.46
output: 7.07
